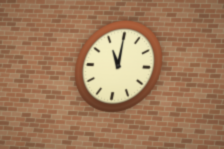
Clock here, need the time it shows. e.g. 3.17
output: 11.00
